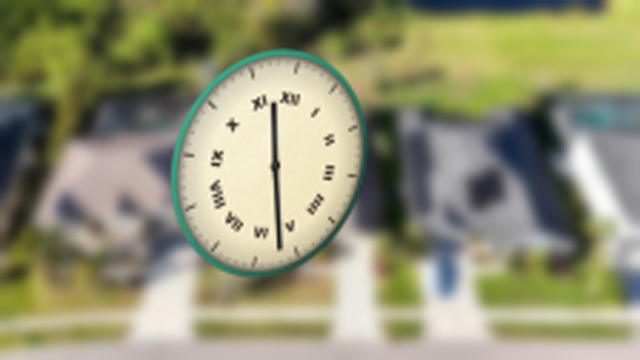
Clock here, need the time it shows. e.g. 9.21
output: 11.27
